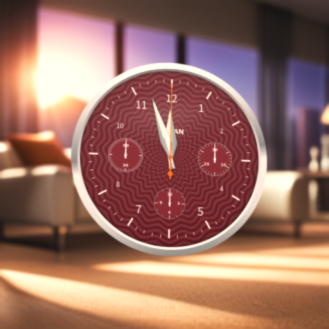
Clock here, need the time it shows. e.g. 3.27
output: 11.57
